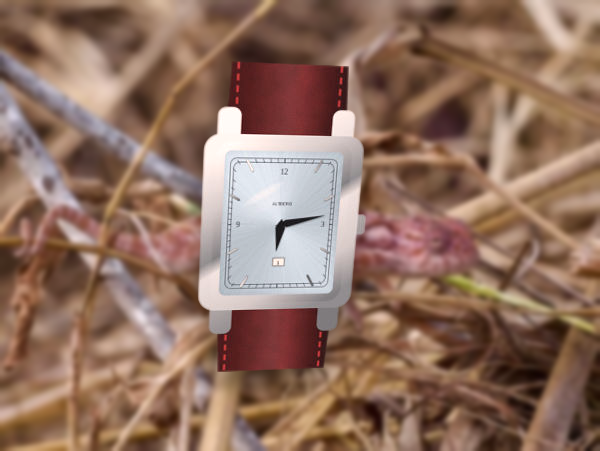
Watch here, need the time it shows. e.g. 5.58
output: 6.13
